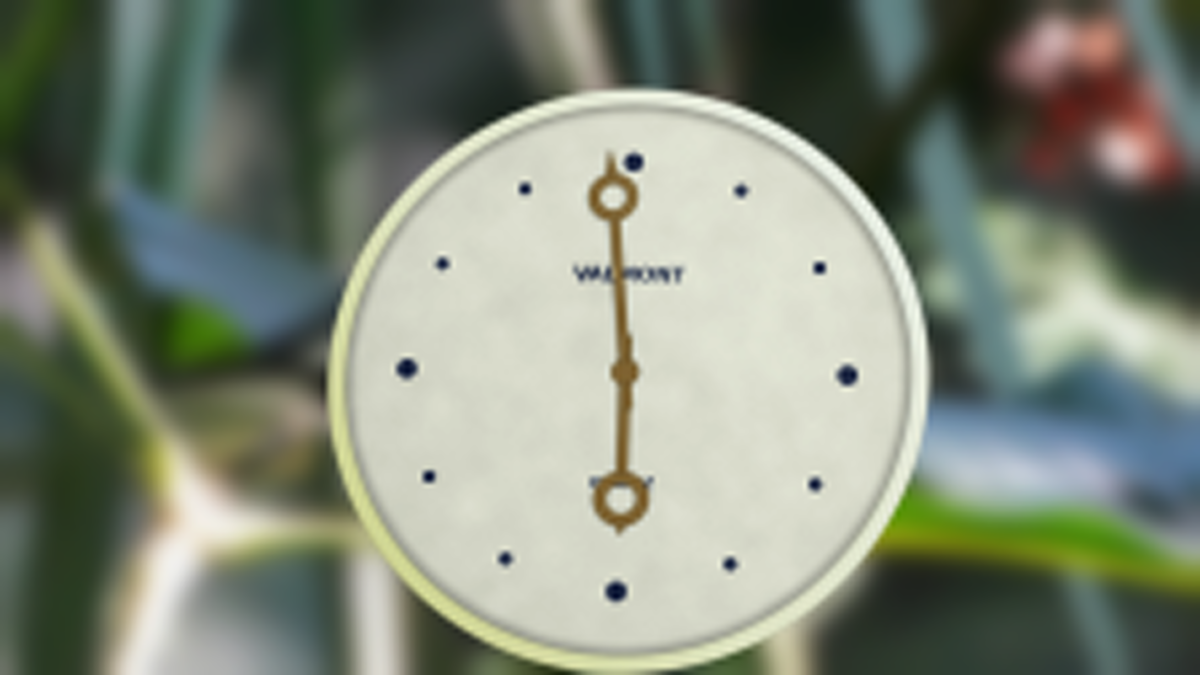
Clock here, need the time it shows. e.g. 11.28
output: 5.59
